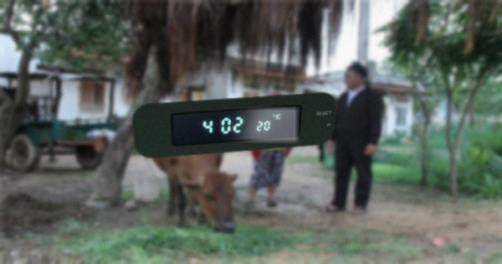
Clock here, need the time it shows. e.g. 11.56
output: 4.02
